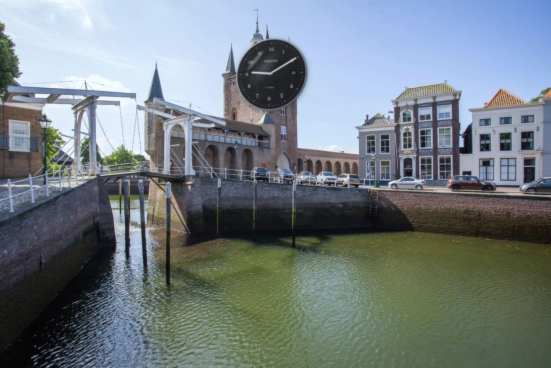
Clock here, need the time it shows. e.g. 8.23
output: 9.10
